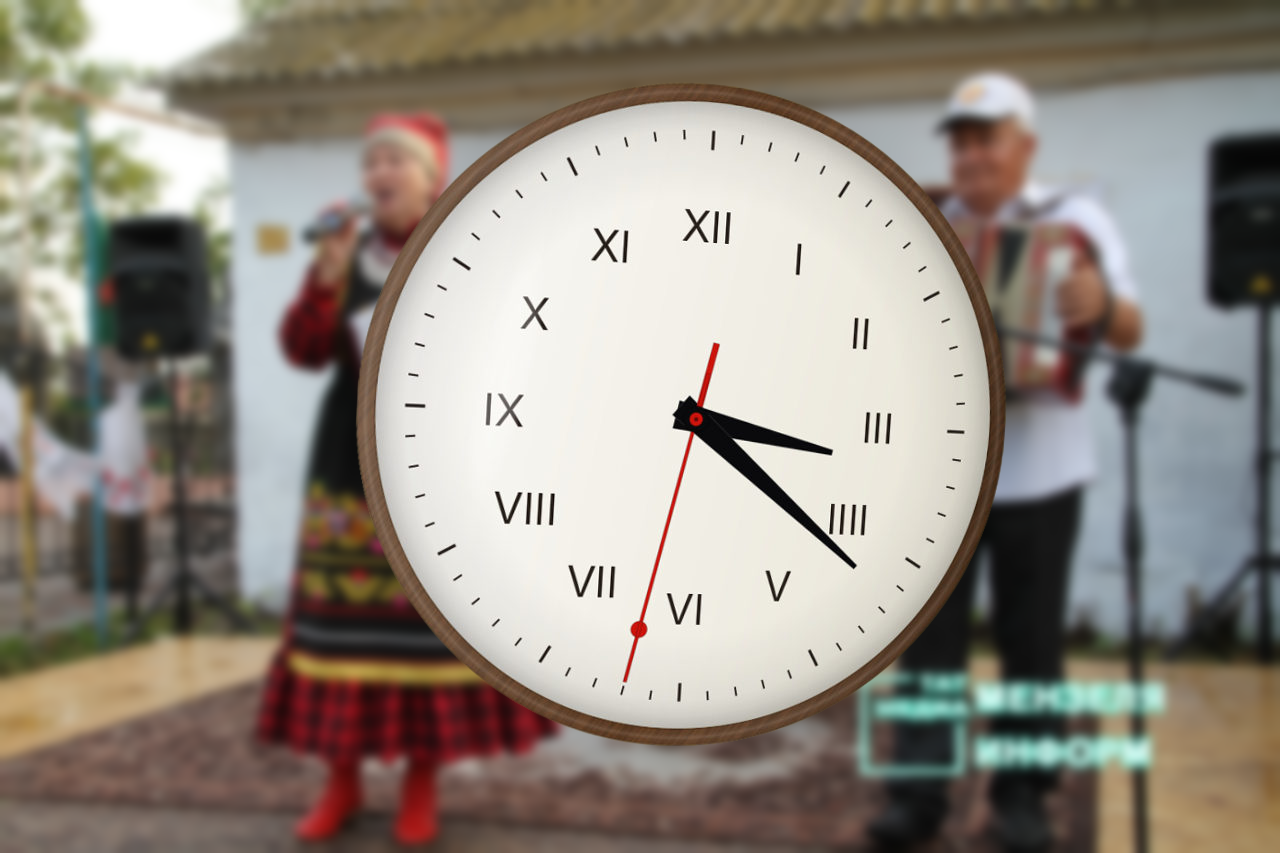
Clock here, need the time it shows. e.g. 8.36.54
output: 3.21.32
